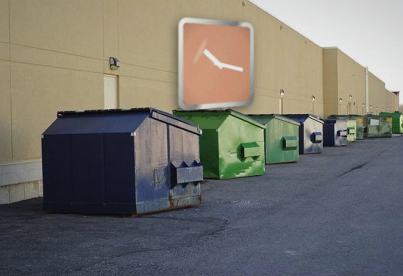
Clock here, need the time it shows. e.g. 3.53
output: 10.17
